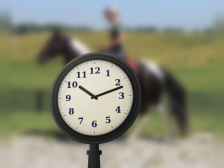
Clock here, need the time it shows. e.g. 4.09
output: 10.12
